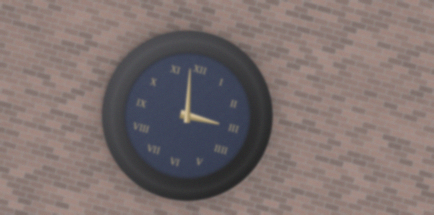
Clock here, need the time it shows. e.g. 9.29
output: 2.58
